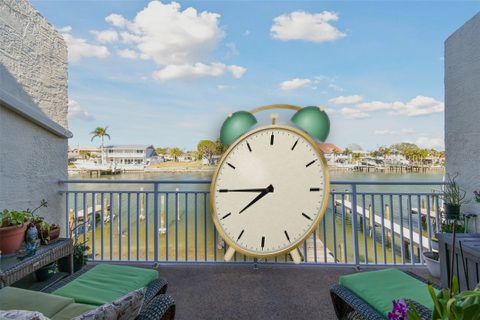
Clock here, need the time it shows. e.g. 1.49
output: 7.45
